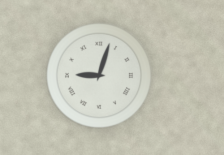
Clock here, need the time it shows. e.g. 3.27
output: 9.03
